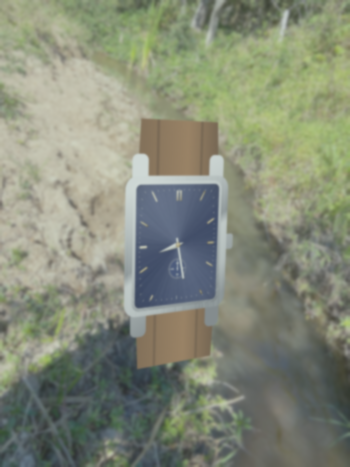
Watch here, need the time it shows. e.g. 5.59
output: 8.28
